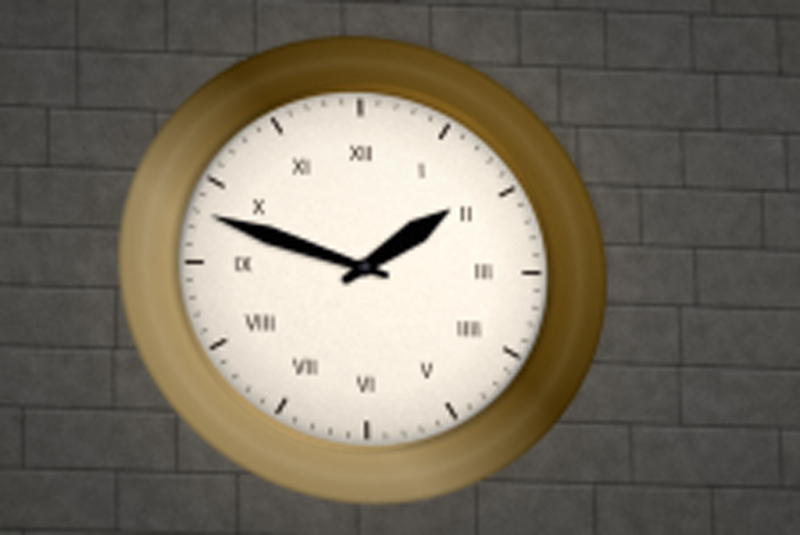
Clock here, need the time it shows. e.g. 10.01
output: 1.48
